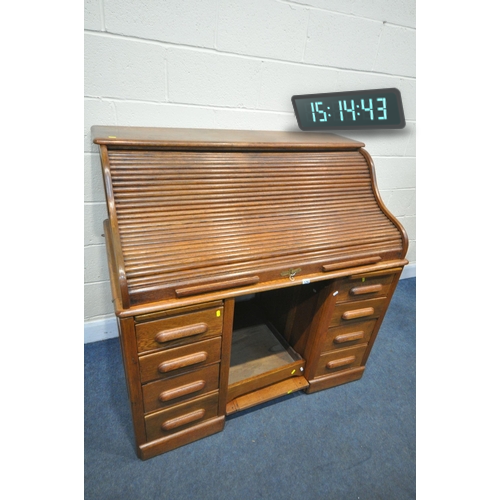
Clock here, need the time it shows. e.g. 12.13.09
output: 15.14.43
